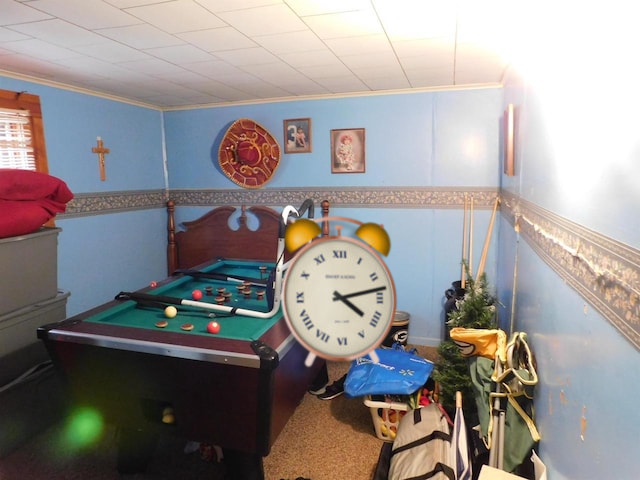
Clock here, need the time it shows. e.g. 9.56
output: 4.13
